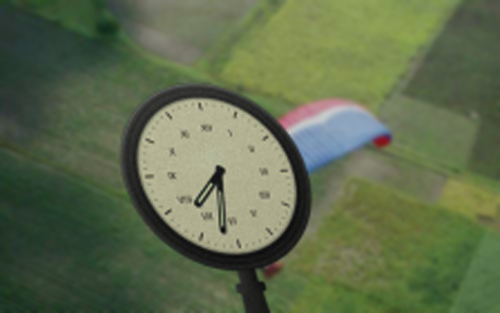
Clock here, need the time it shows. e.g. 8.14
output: 7.32
